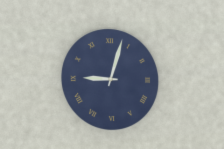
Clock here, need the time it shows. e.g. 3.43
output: 9.03
